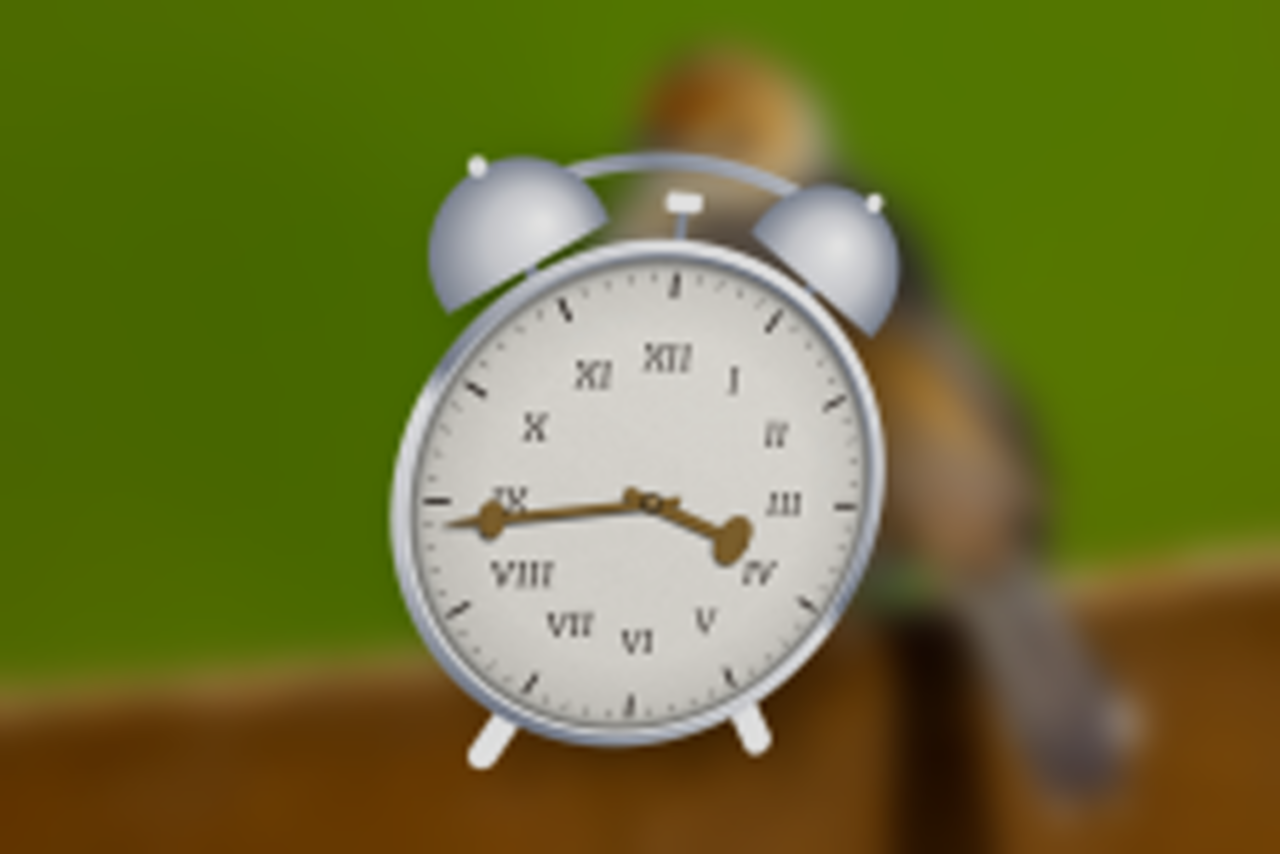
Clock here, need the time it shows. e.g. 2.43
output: 3.44
